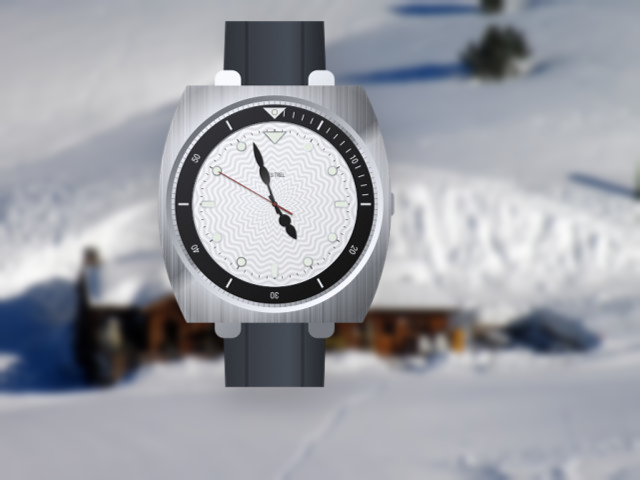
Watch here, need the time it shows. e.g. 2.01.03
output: 4.56.50
